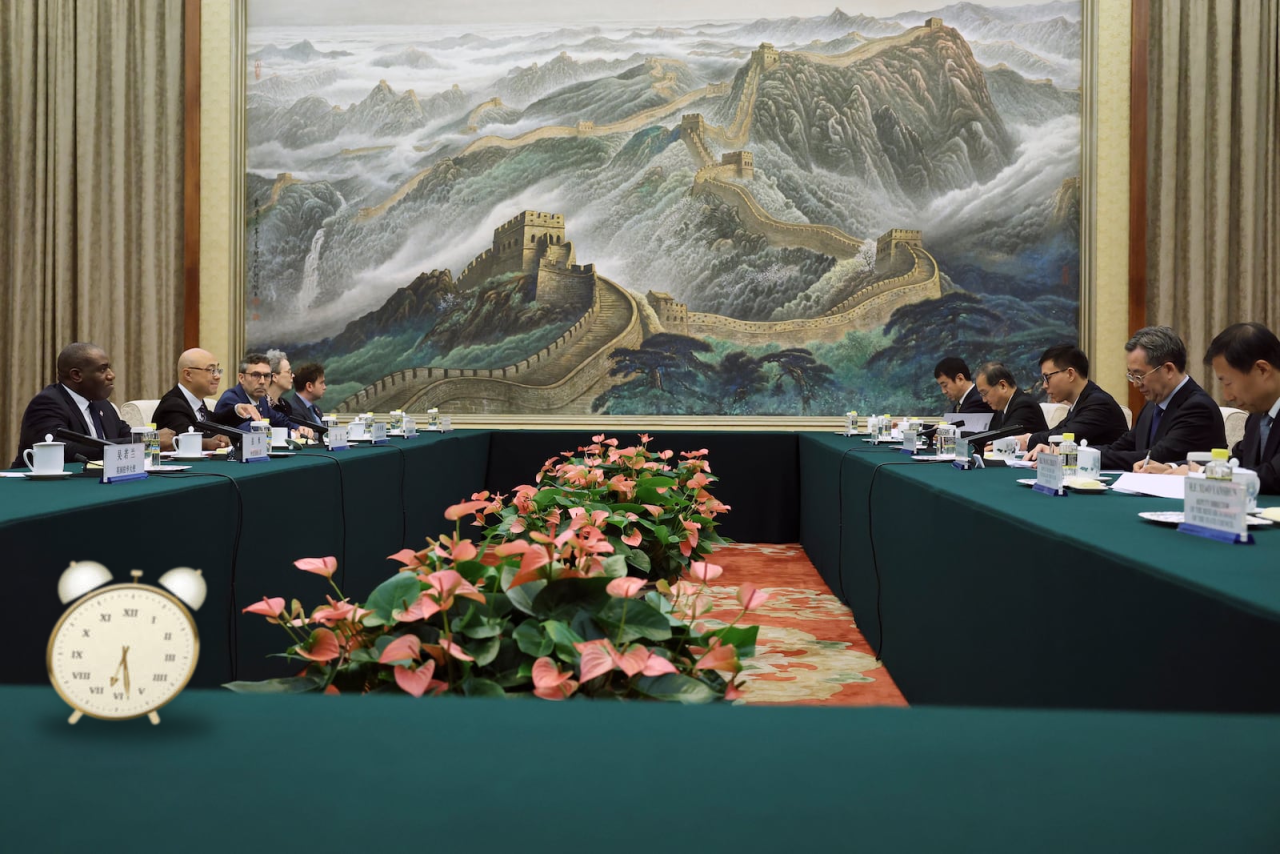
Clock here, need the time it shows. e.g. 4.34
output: 6.28
